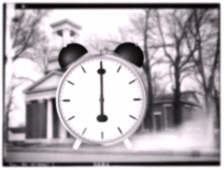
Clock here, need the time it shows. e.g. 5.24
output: 6.00
